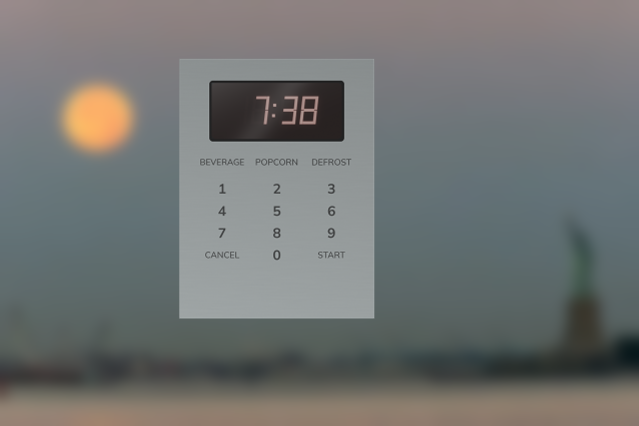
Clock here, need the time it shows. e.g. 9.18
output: 7.38
